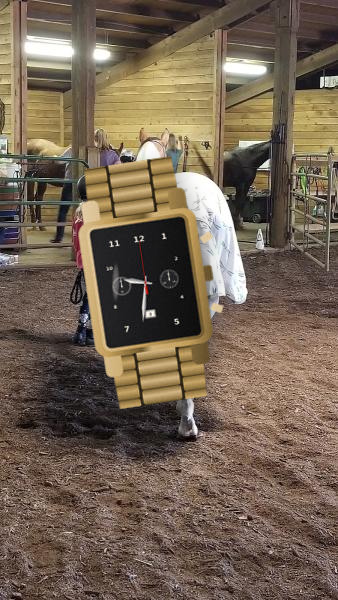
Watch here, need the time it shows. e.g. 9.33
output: 9.32
